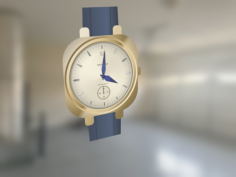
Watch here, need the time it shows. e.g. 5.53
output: 4.01
